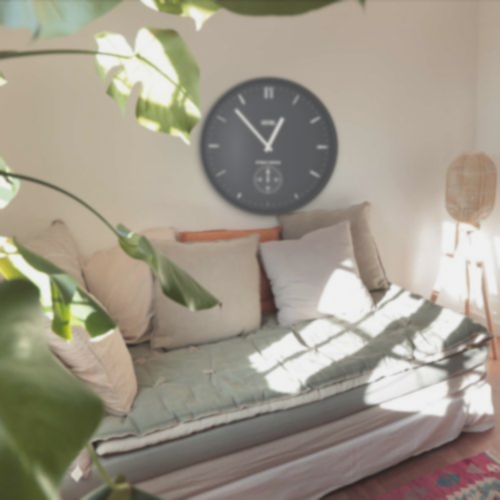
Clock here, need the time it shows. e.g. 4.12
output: 12.53
